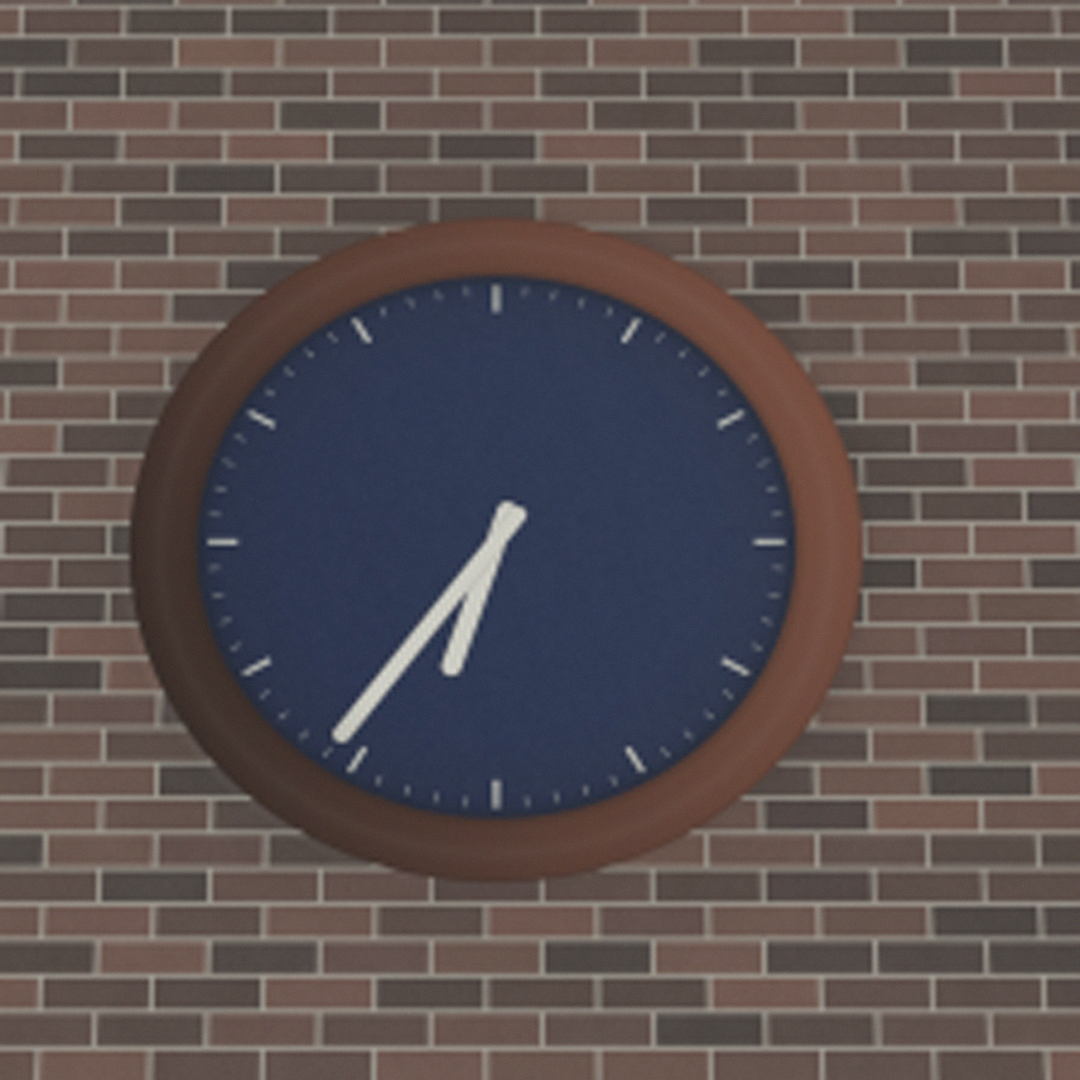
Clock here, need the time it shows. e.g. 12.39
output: 6.36
